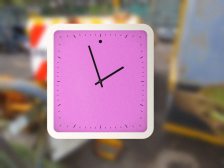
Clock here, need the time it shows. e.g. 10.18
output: 1.57
